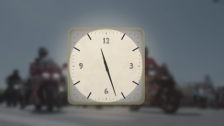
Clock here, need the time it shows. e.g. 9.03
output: 11.27
